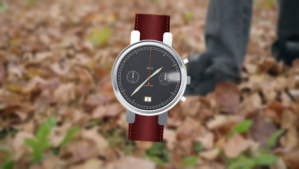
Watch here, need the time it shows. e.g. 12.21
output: 1.37
